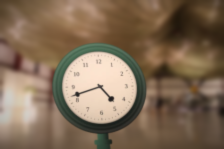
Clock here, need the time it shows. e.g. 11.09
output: 4.42
